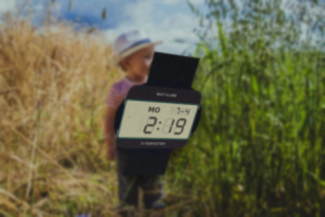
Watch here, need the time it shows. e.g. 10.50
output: 2.19
